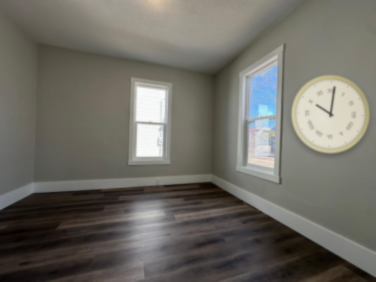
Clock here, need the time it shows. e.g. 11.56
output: 10.01
